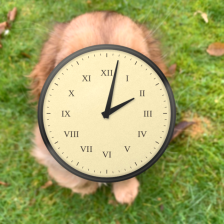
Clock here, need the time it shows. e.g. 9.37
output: 2.02
